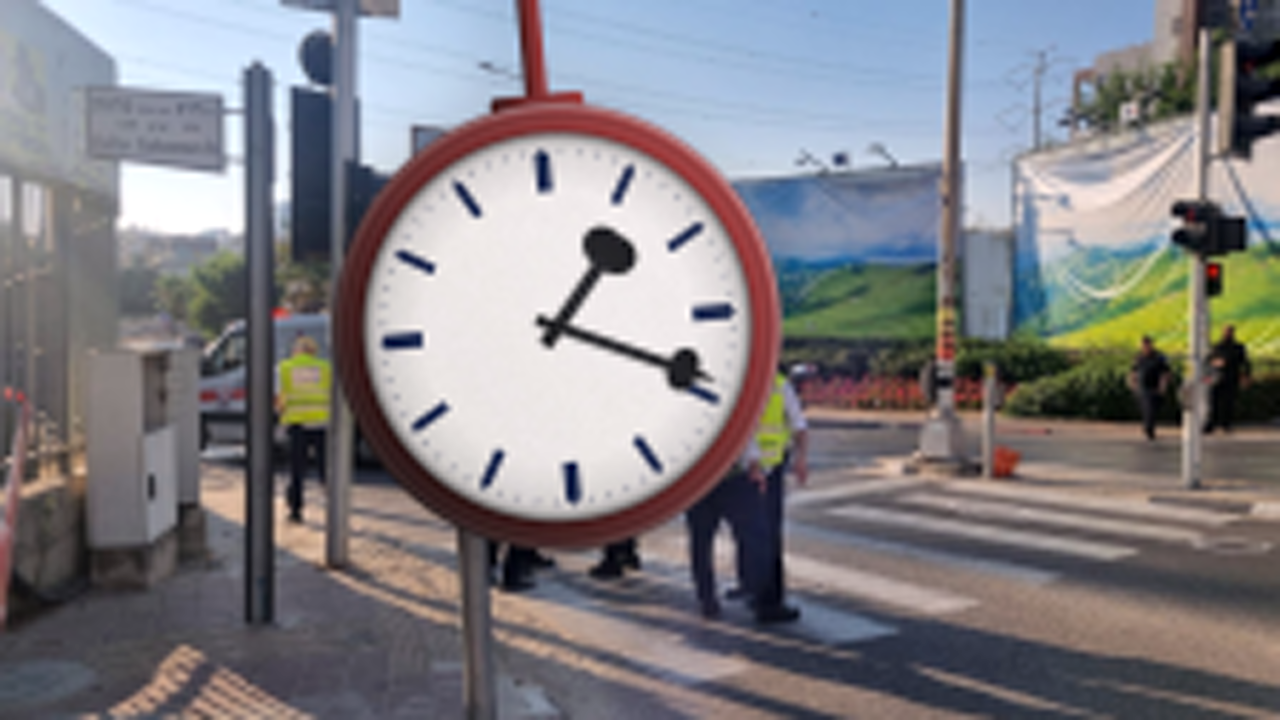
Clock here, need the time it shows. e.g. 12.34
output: 1.19
